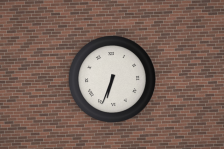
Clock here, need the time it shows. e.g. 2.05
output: 6.34
